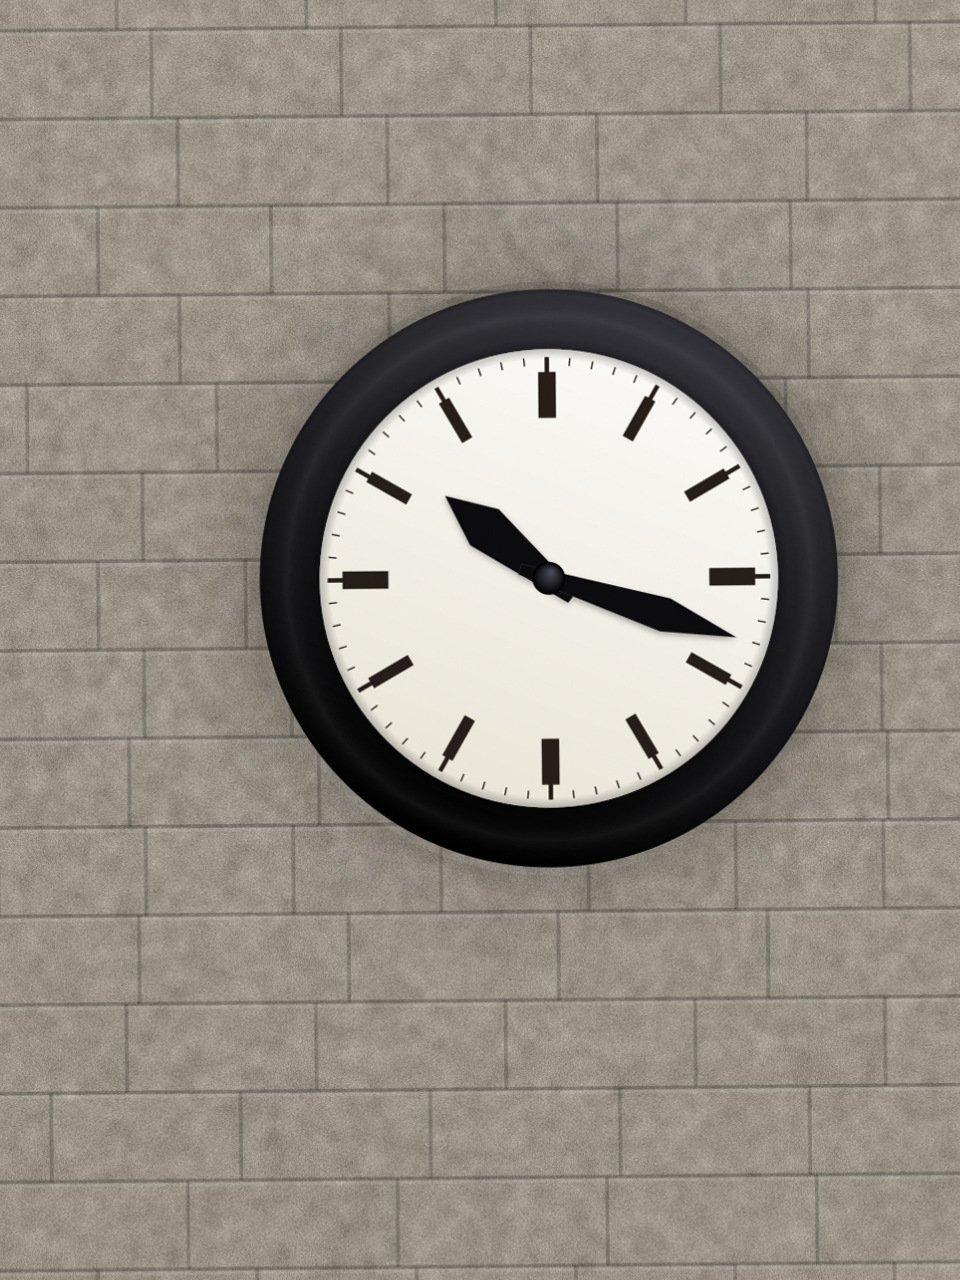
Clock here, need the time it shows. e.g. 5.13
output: 10.18
